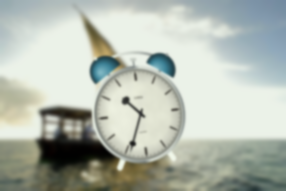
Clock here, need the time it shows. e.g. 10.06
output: 10.34
